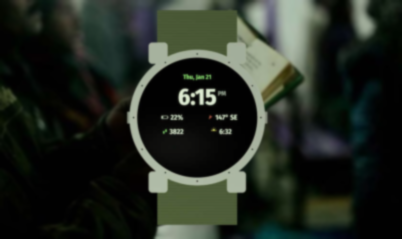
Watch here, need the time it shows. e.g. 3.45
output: 6.15
